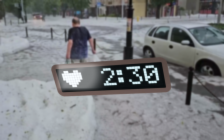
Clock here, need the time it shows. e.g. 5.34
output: 2.30
